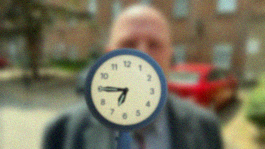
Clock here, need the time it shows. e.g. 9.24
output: 6.45
